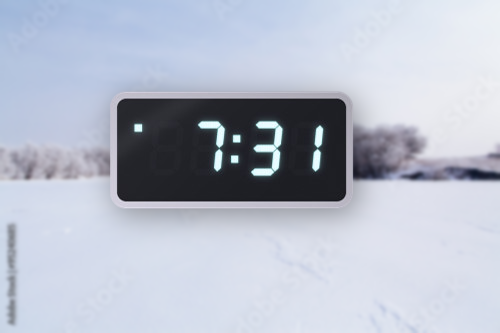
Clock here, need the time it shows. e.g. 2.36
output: 7.31
